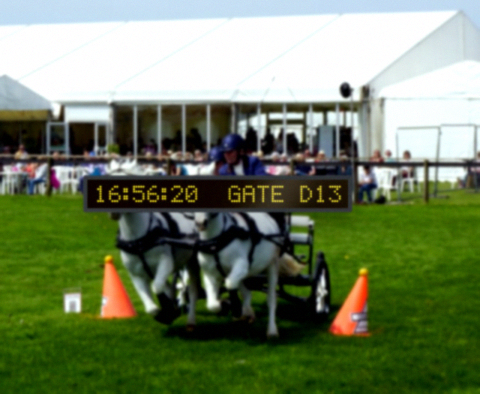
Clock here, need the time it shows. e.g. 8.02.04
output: 16.56.20
